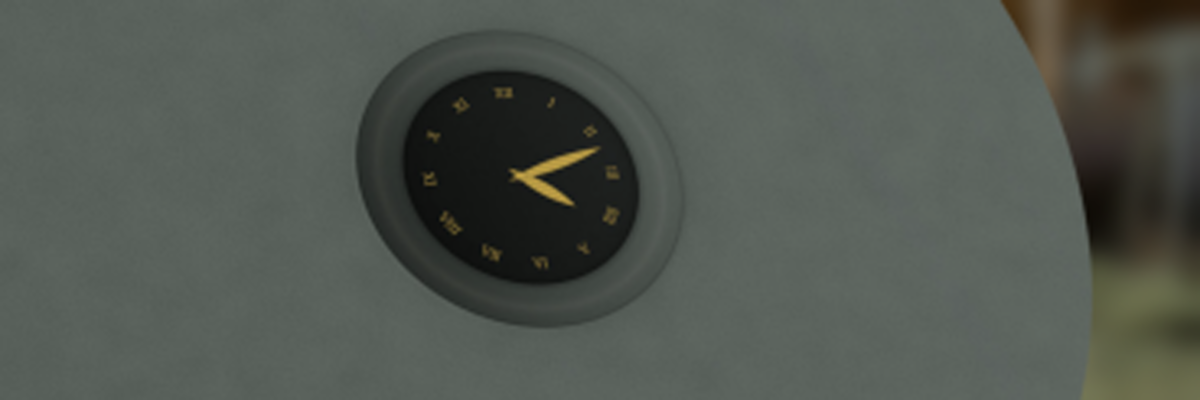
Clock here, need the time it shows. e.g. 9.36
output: 4.12
